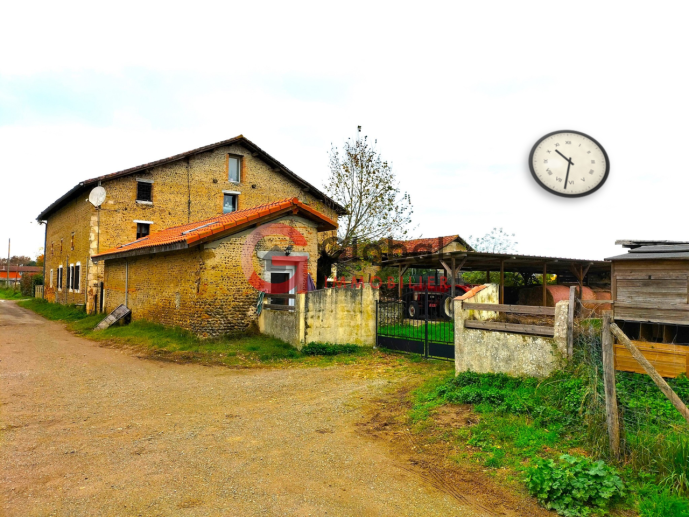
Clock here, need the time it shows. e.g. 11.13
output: 10.32
